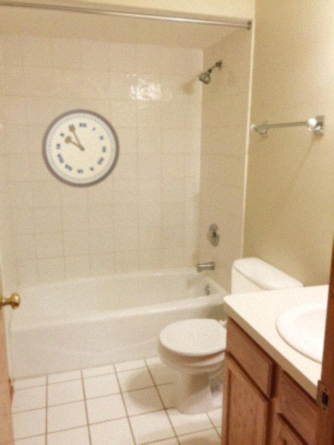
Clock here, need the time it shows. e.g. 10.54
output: 9.55
